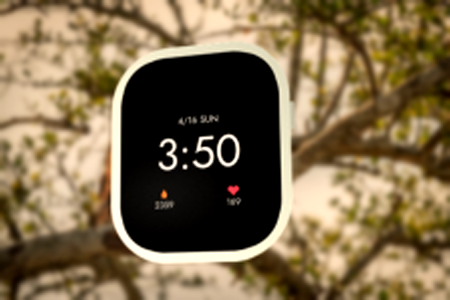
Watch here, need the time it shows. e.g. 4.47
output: 3.50
